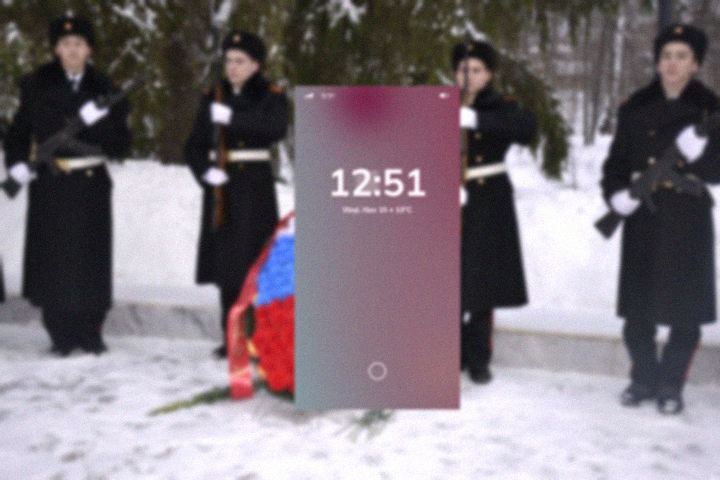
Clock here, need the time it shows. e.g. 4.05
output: 12.51
